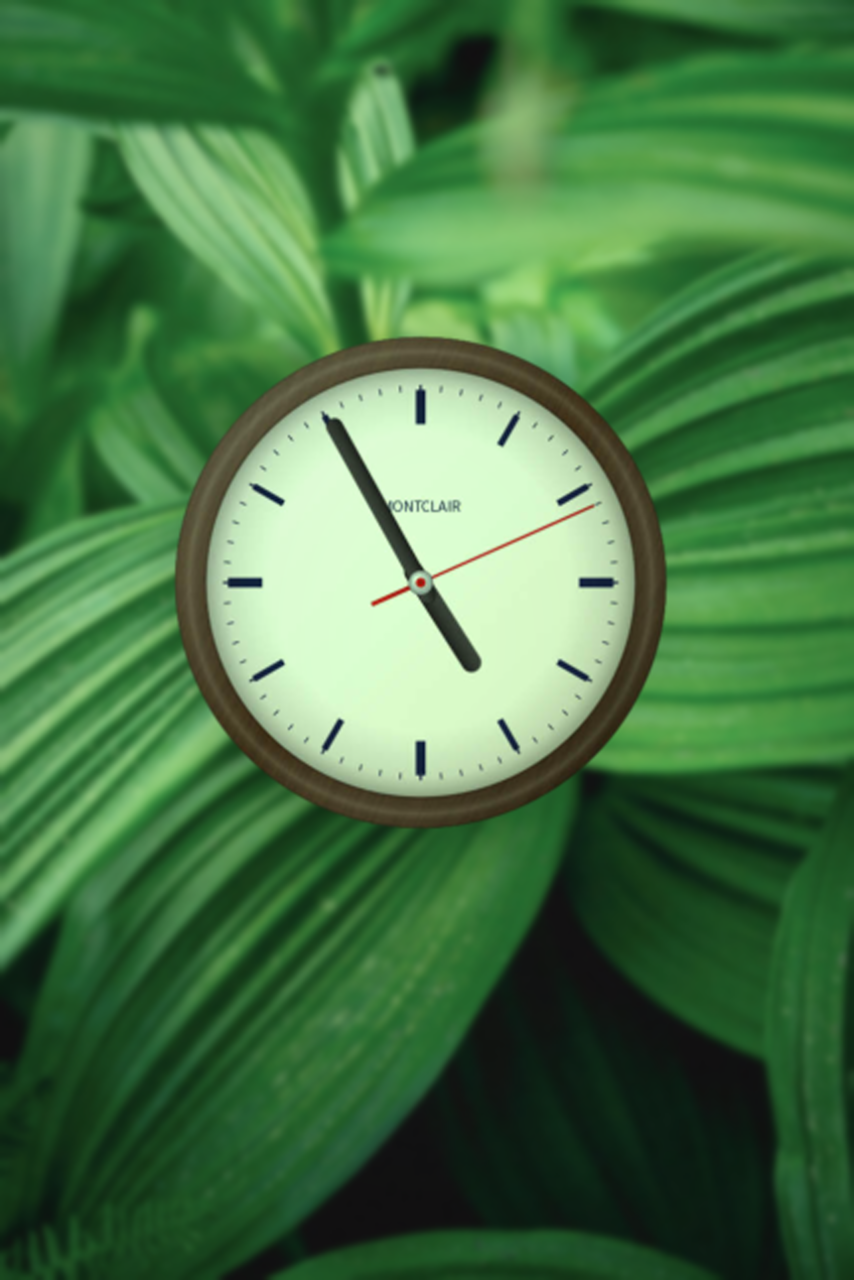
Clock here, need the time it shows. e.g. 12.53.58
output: 4.55.11
